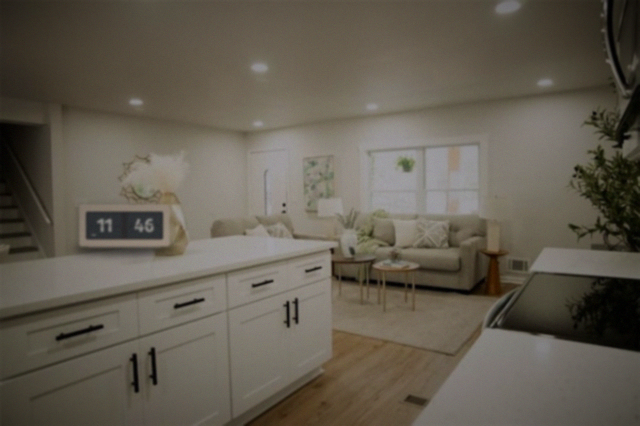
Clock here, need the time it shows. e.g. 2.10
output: 11.46
